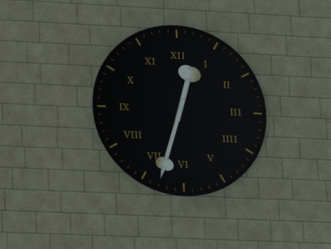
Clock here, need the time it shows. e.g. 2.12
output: 12.33
